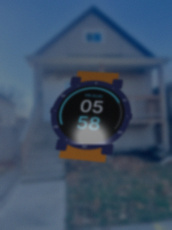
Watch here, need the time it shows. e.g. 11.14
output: 5.58
